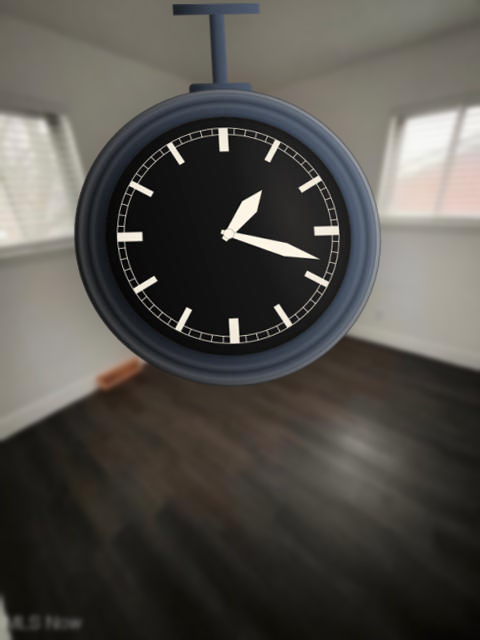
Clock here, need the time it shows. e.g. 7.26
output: 1.18
